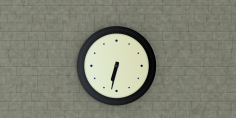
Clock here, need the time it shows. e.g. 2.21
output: 6.32
